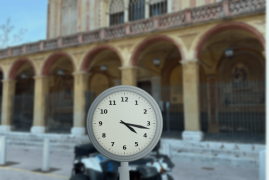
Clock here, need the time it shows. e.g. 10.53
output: 4.17
